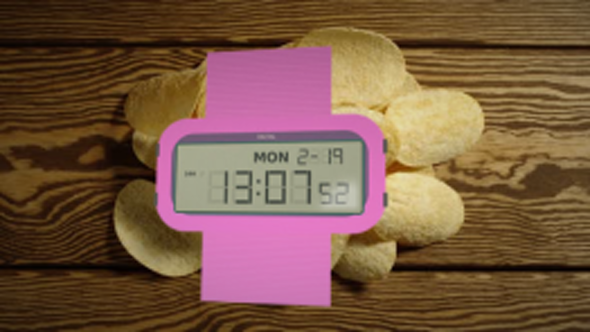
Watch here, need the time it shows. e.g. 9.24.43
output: 13.07.52
